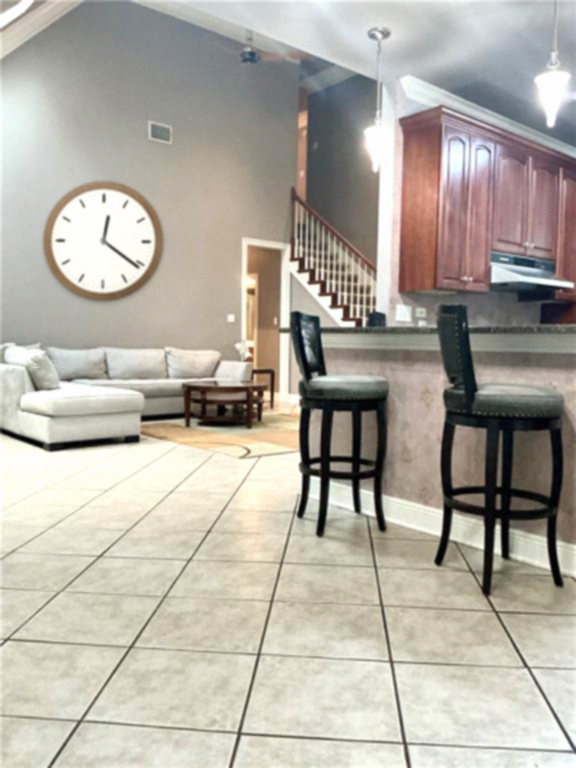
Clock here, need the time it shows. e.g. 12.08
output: 12.21
